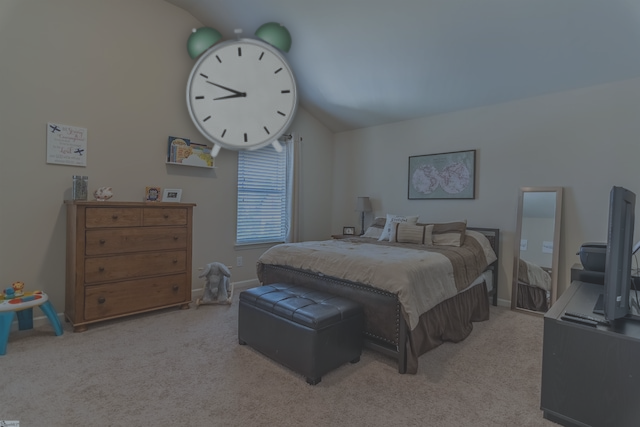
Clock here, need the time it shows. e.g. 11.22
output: 8.49
